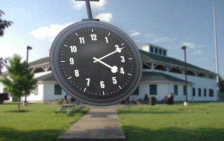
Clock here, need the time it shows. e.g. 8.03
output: 4.11
